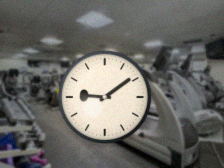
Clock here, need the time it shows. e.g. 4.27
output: 9.09
